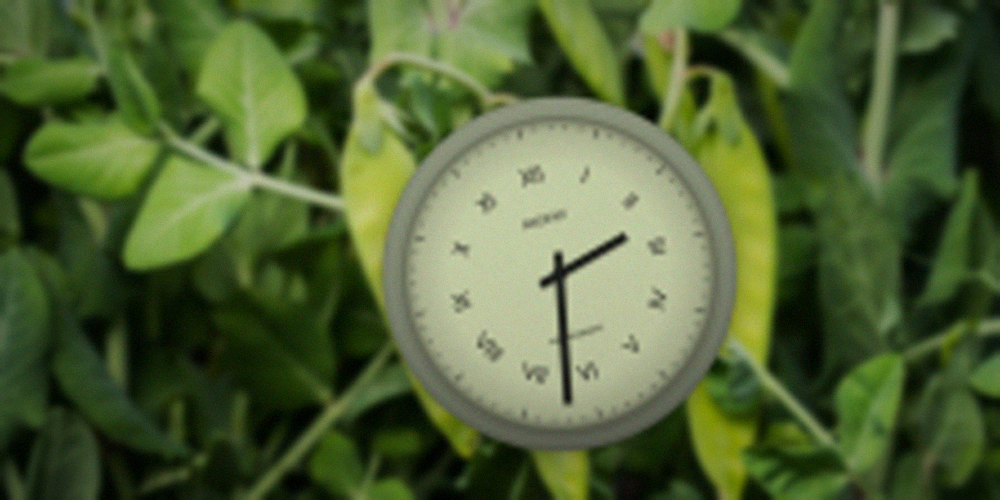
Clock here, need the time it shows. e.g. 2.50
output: 2.32
